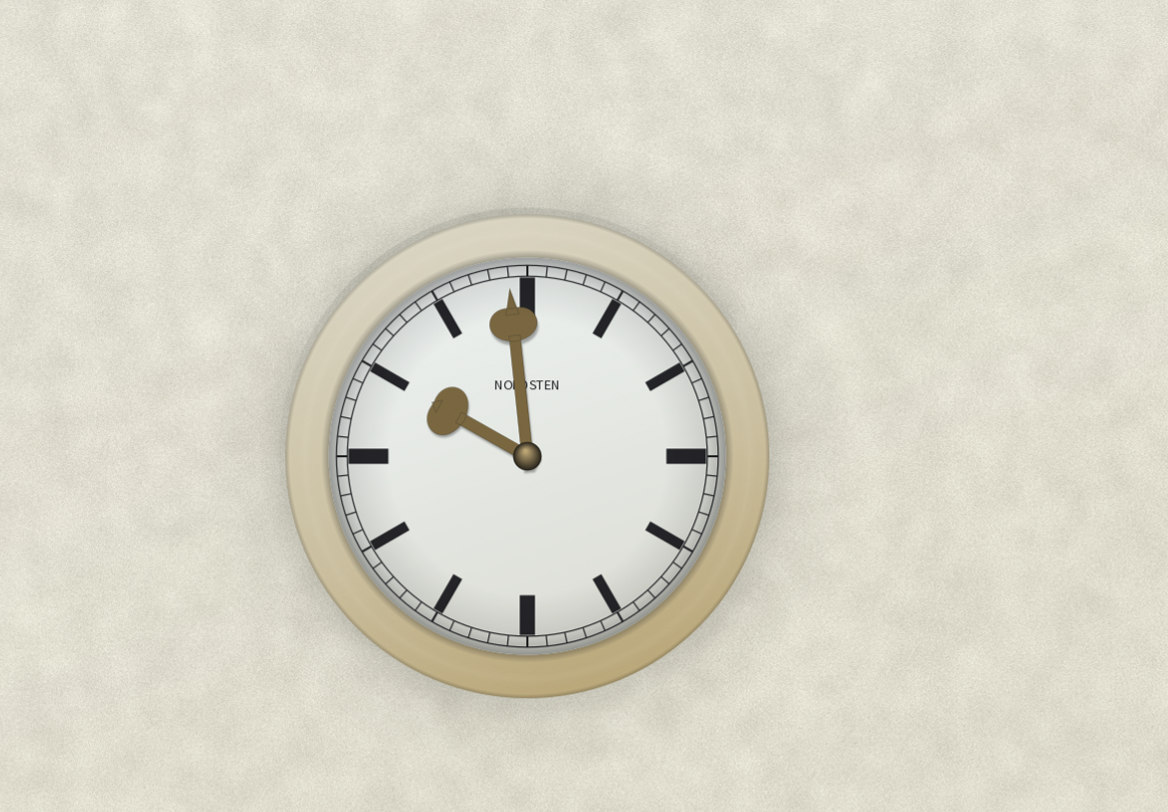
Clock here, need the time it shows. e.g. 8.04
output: 9.59
